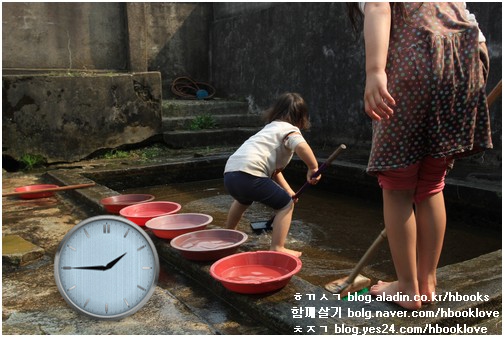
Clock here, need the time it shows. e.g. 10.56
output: 1.45
